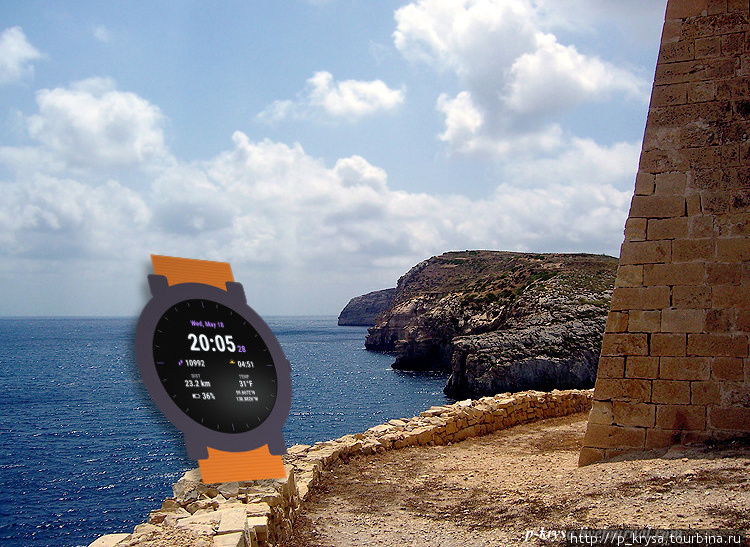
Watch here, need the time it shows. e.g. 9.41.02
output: 20.05.28
